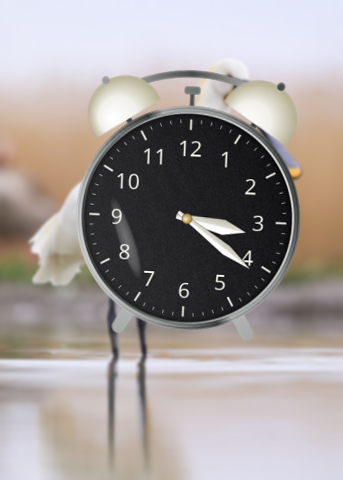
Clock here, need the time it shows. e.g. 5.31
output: 3.21
